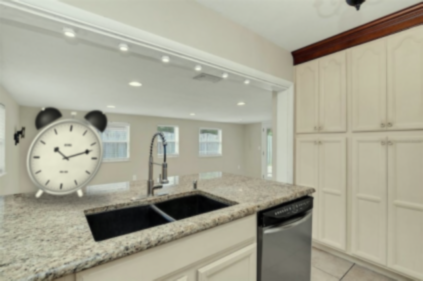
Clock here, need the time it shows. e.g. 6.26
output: 10.12
